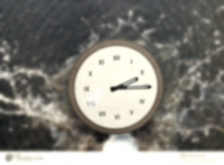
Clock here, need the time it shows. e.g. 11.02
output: 2.15
